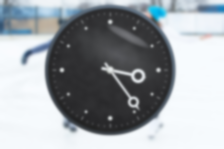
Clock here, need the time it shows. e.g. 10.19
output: 3.24
